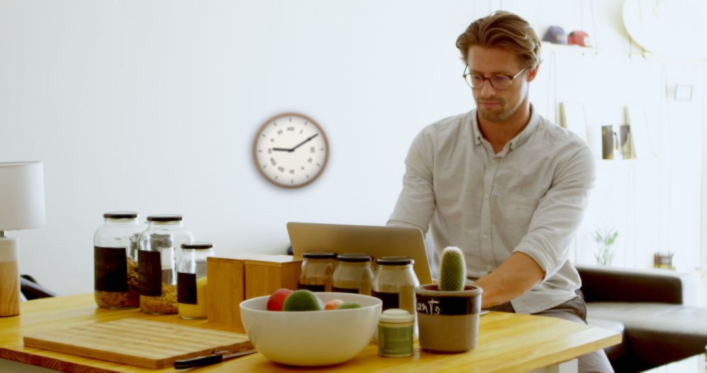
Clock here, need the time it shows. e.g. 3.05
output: 9.10
